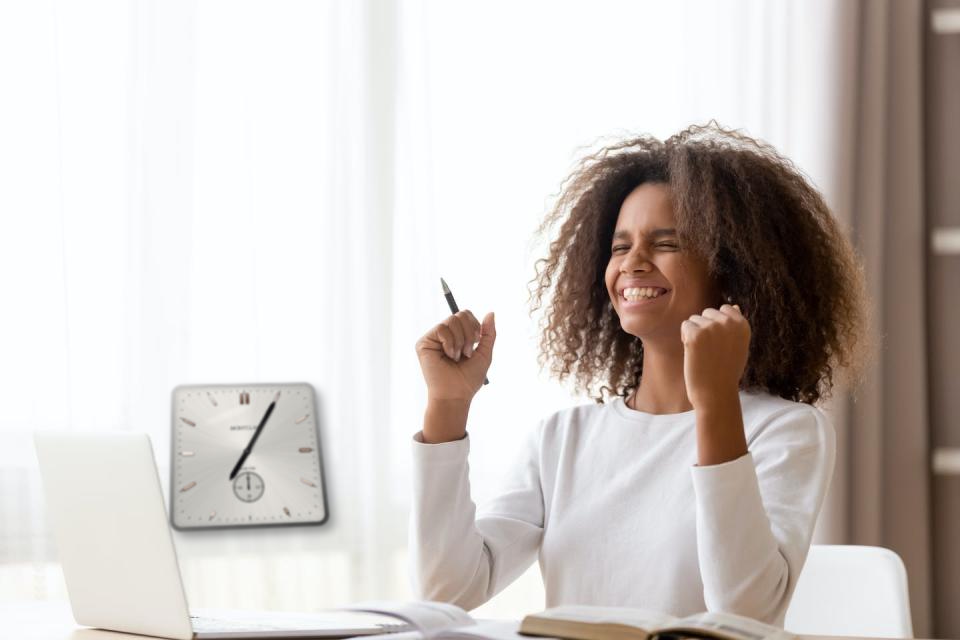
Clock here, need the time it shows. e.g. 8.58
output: 7.05
